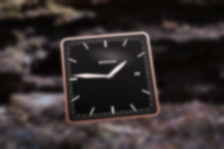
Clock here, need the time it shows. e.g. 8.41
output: 1.46
